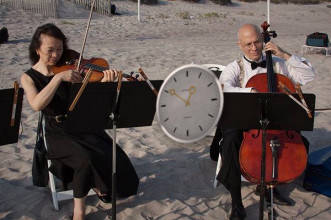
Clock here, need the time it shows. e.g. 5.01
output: 12.51
